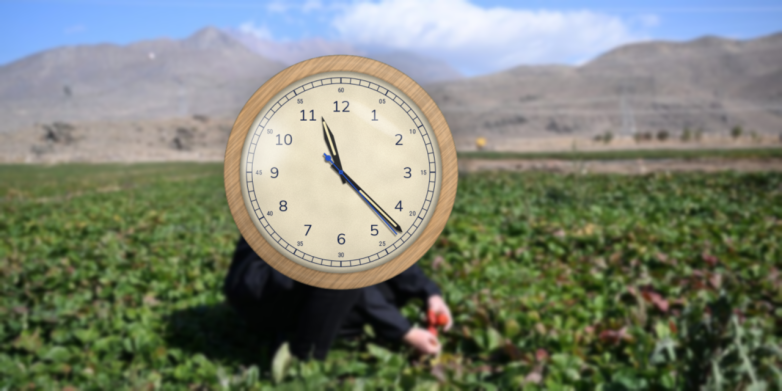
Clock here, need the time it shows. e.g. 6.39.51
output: 11.22.23
